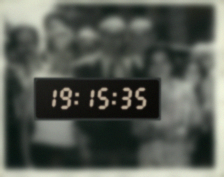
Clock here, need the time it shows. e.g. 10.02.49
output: 19.15.35
